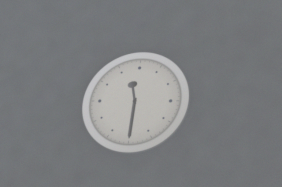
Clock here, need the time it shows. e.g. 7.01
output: 11.30
